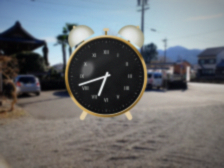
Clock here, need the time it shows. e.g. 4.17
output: 6.42
